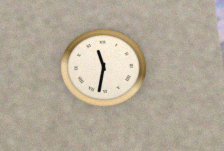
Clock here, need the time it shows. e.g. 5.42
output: 11.32
